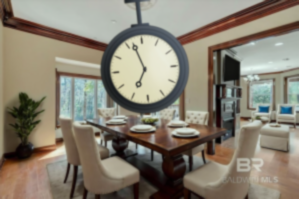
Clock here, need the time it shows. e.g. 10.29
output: 6.57
